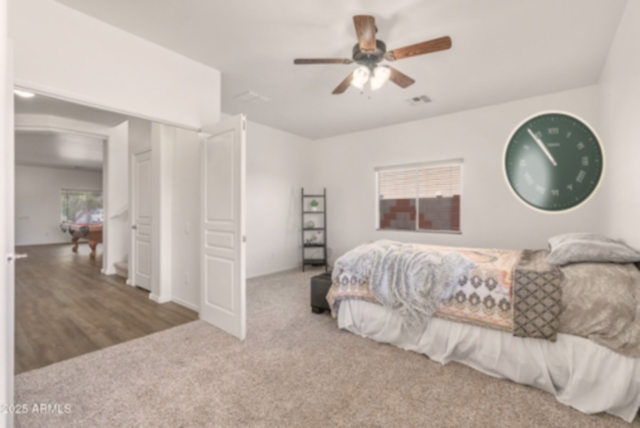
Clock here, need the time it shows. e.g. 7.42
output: 10.54
